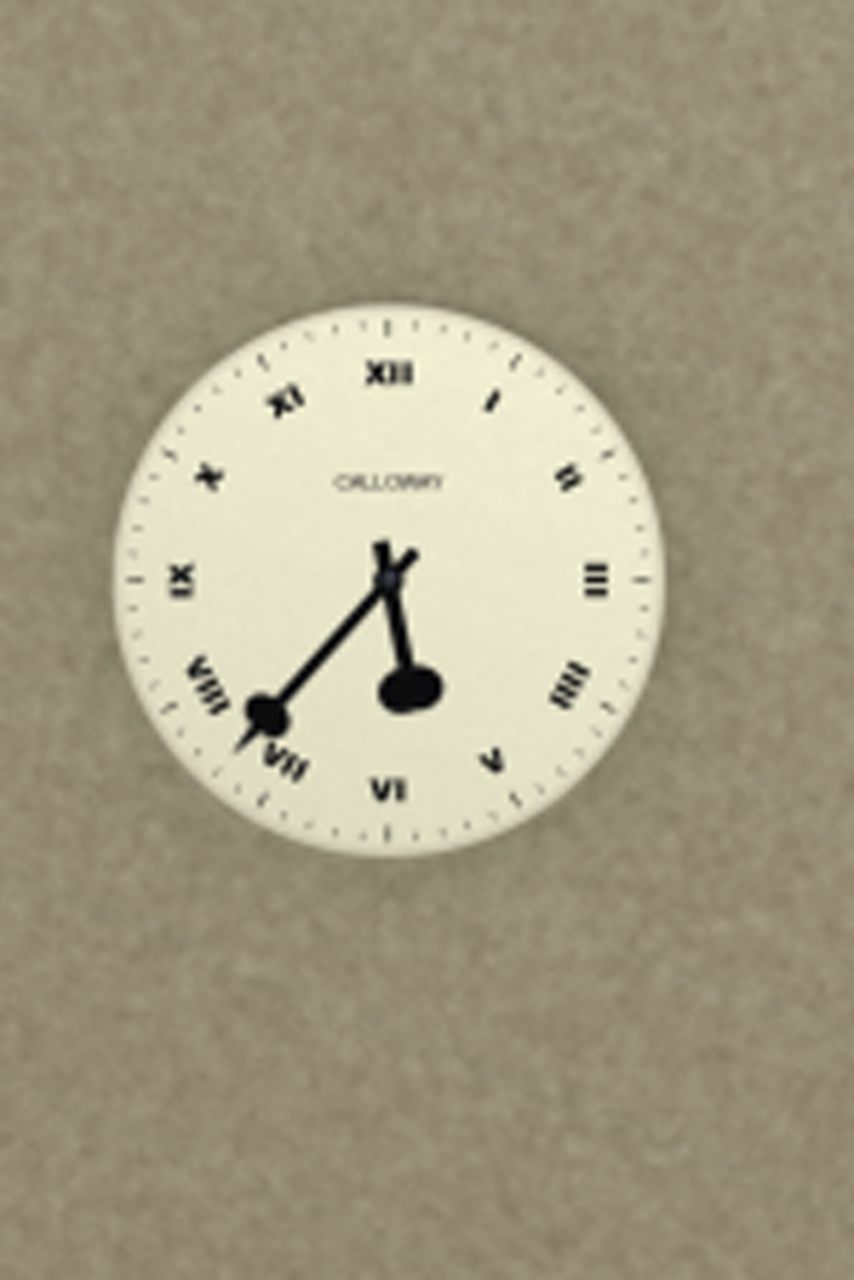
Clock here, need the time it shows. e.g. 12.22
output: 5.37
